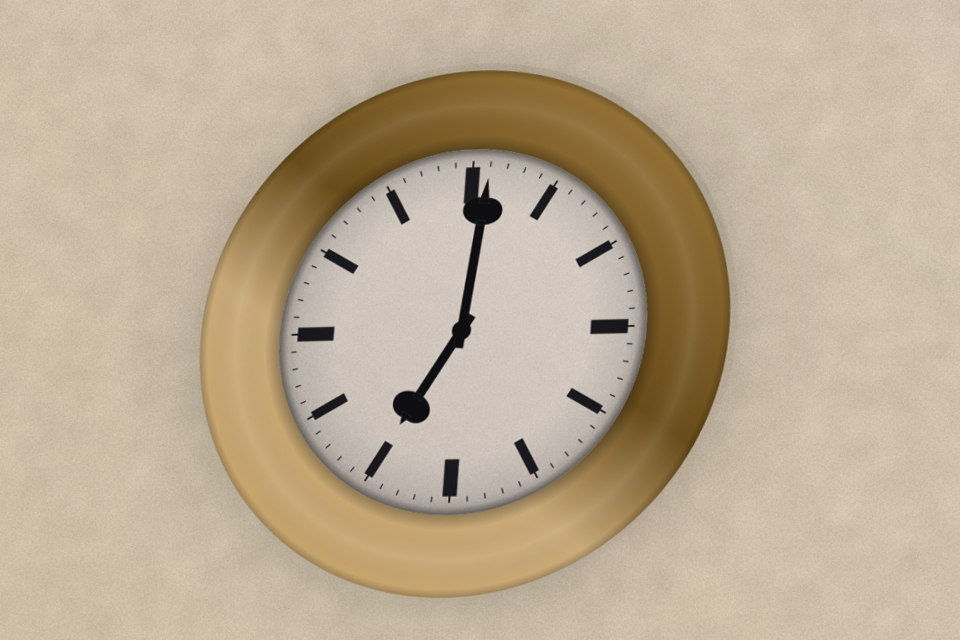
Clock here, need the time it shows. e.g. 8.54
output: 7.01
